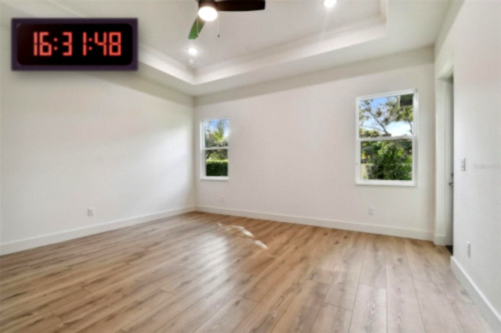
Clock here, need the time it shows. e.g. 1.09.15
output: 16.31.48
